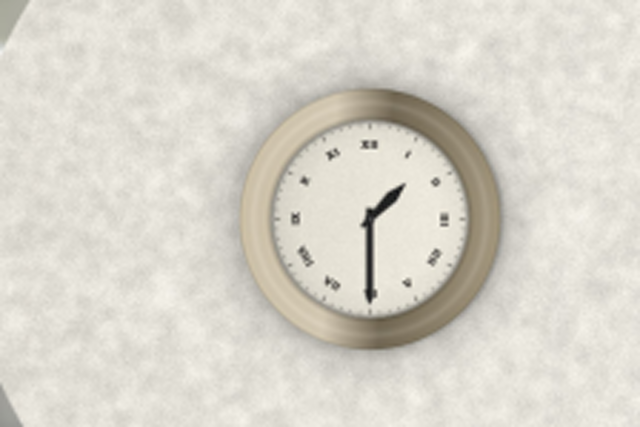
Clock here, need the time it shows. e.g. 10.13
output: 1.30
